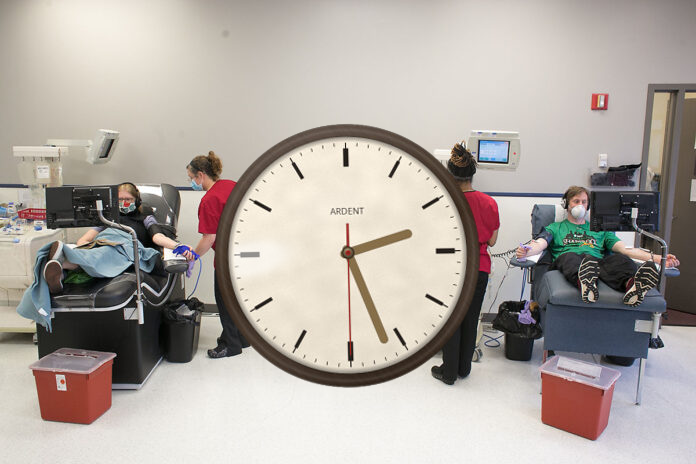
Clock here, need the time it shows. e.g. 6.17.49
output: 2.26.30
